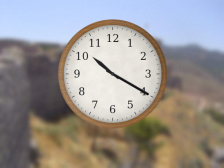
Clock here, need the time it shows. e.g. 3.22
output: 10.20
